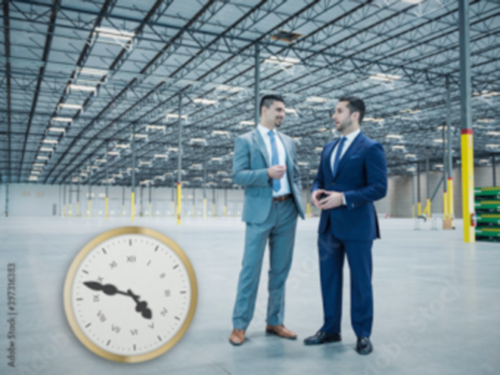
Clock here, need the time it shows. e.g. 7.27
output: 4.48
